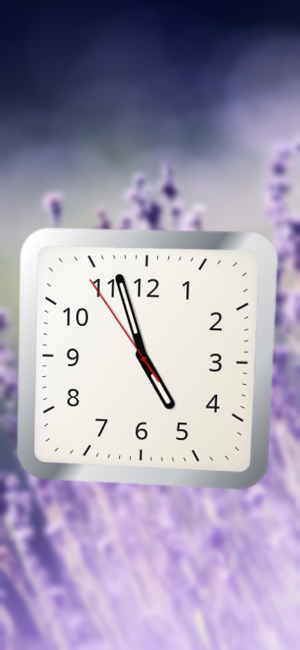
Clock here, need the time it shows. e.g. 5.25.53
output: 4.56.54
